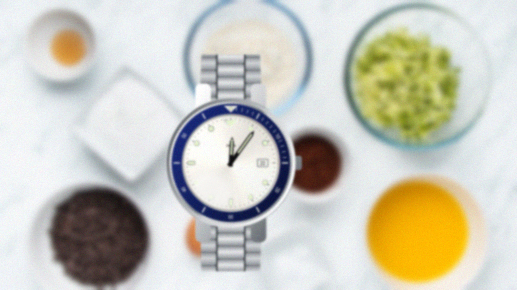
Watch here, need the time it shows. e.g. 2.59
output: 12.06
